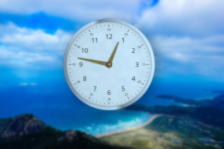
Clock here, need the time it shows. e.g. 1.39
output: 12.47
